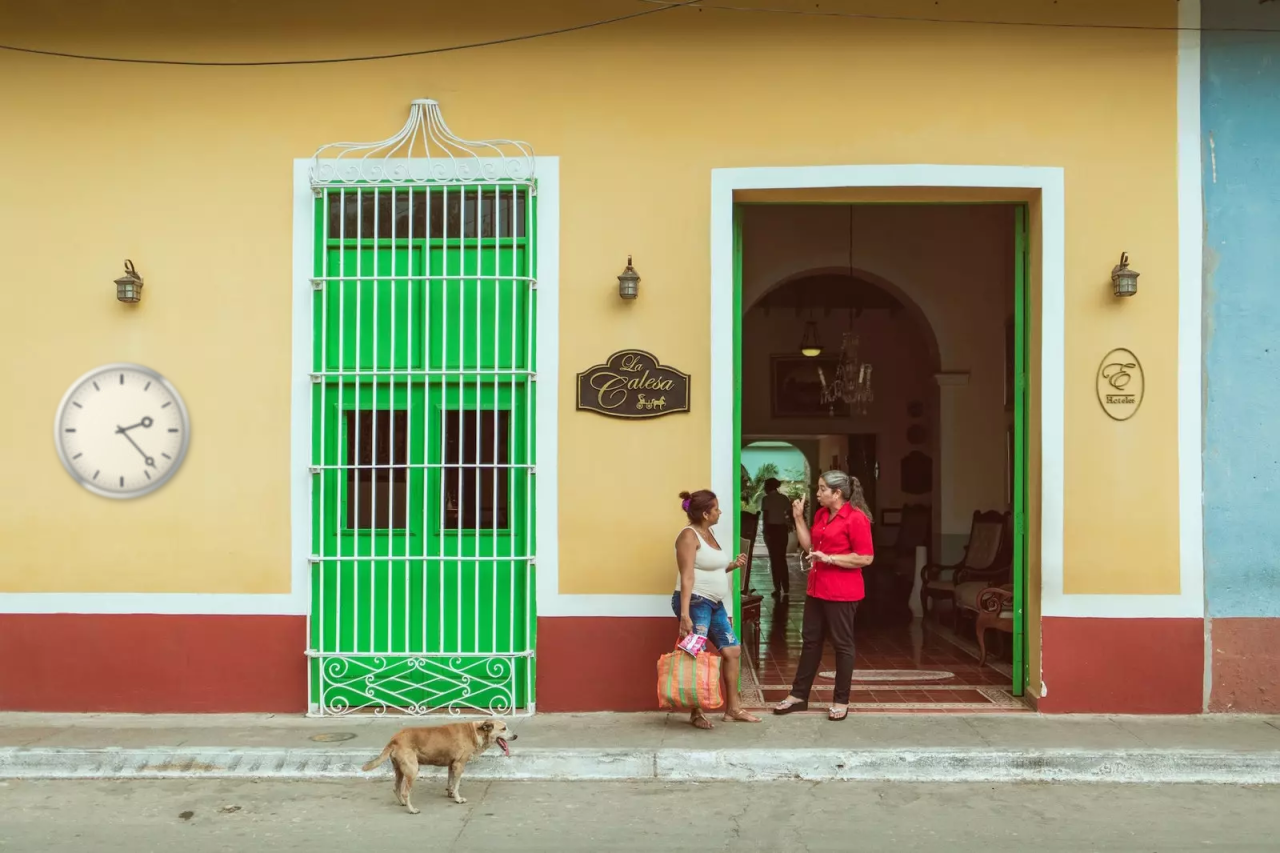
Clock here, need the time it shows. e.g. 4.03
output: 2.23
